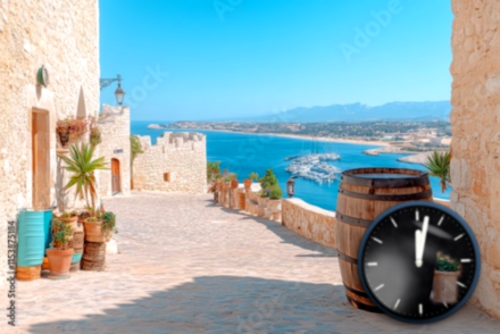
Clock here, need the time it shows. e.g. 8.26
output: 12.02
